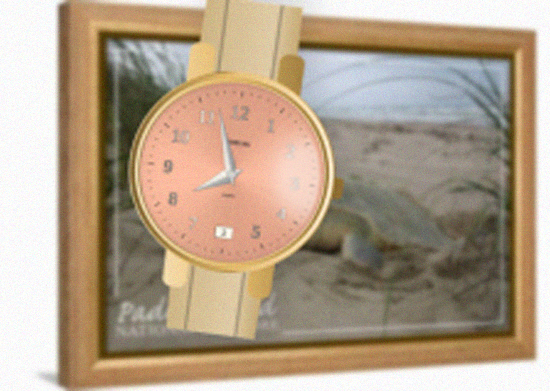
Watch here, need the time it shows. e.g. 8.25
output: 7.57
